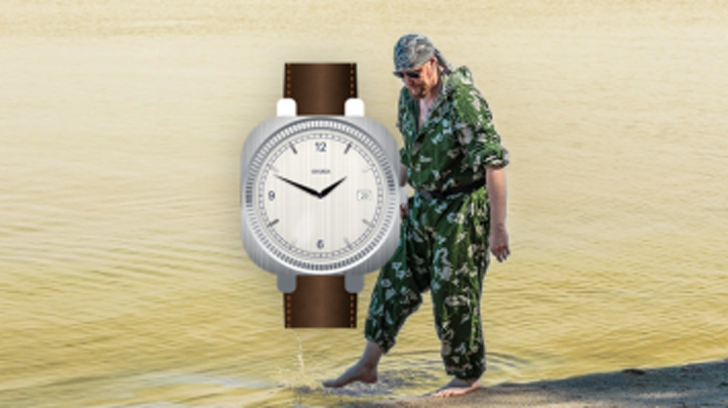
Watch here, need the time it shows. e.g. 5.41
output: 1.49
